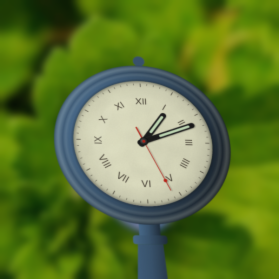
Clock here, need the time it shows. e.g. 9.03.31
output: 1.11.26
